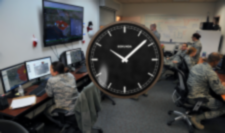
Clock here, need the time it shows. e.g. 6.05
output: 10.08
